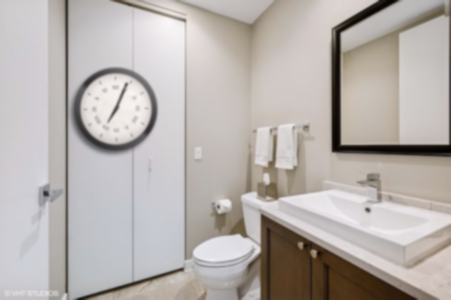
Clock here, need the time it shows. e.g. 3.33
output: 7.04
